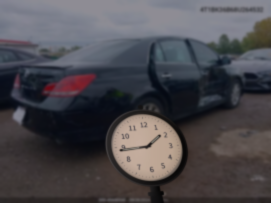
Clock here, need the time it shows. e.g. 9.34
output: 1.44
